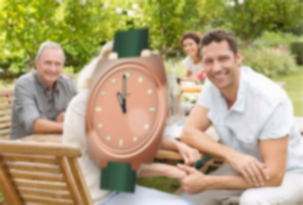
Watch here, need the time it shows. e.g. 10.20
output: 10.59
